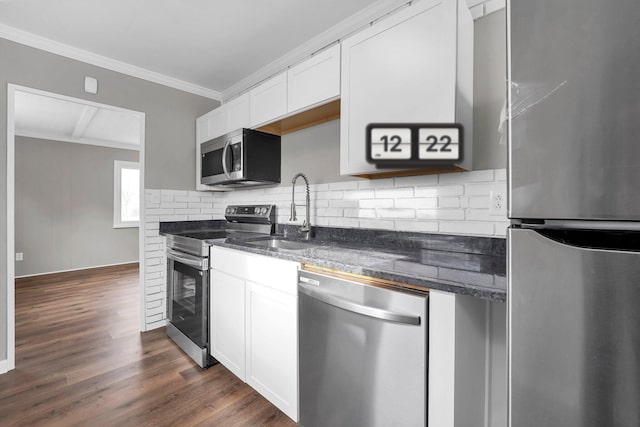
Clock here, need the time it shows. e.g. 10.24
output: 12.22
